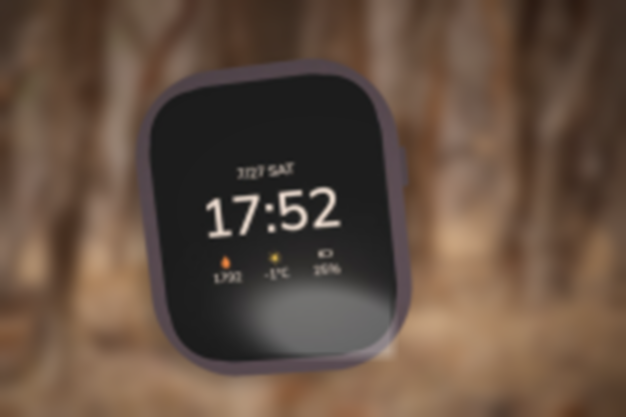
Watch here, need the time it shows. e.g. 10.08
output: 17.52
